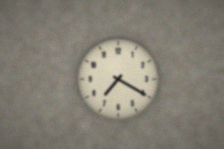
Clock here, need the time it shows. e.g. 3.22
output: 7.20
